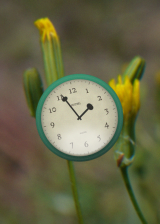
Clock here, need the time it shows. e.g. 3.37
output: 1.56
